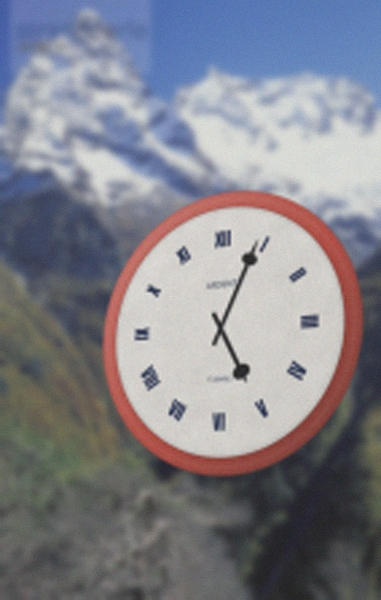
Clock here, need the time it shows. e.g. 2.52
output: 5.04
